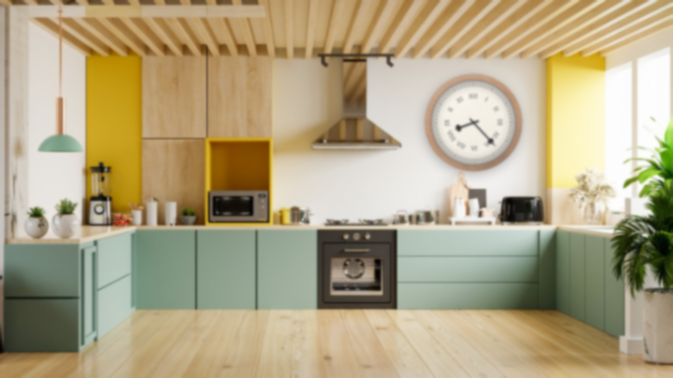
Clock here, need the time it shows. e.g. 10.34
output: 8.23
